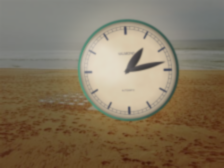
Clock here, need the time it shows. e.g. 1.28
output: 1.13
